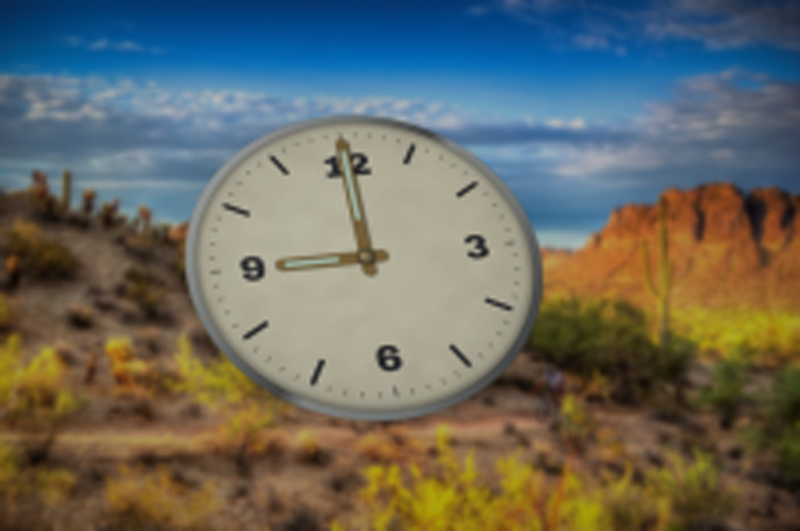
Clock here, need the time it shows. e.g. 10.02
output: 9.00
